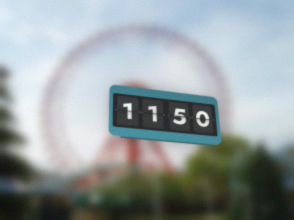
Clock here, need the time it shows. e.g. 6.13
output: 11.50
